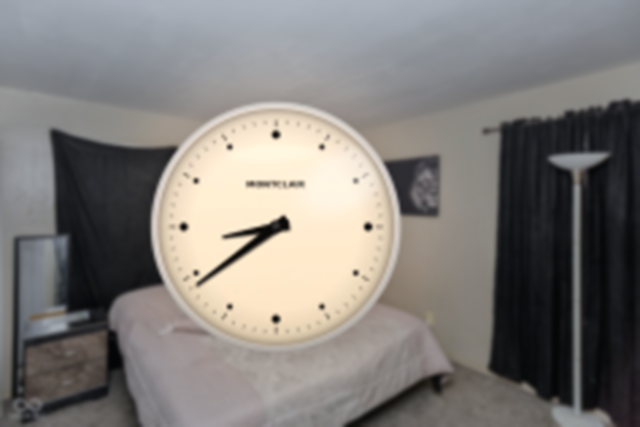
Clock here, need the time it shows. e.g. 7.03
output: 8.39
